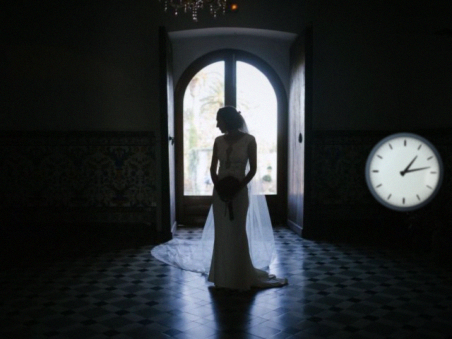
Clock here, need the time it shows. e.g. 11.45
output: 1.13
